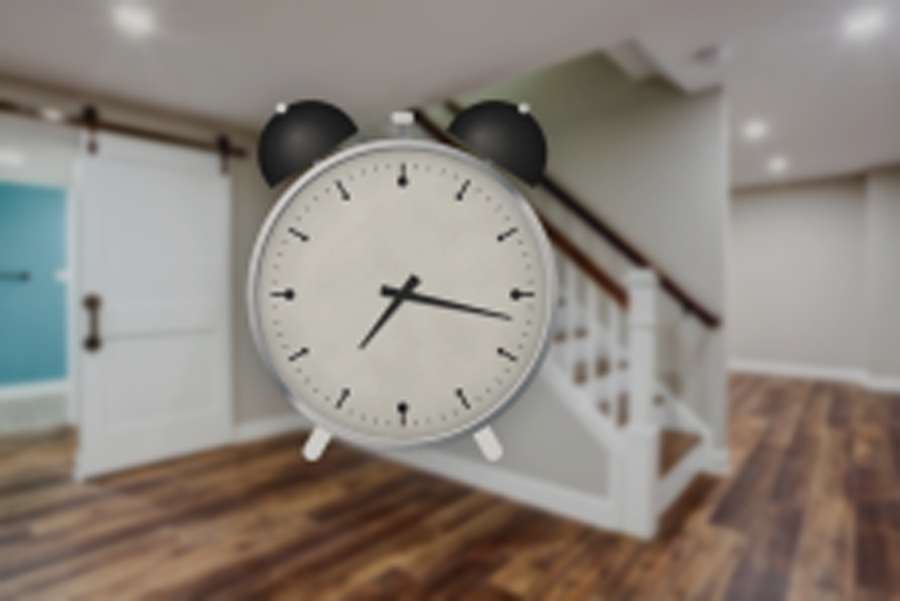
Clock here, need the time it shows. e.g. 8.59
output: 7.17
